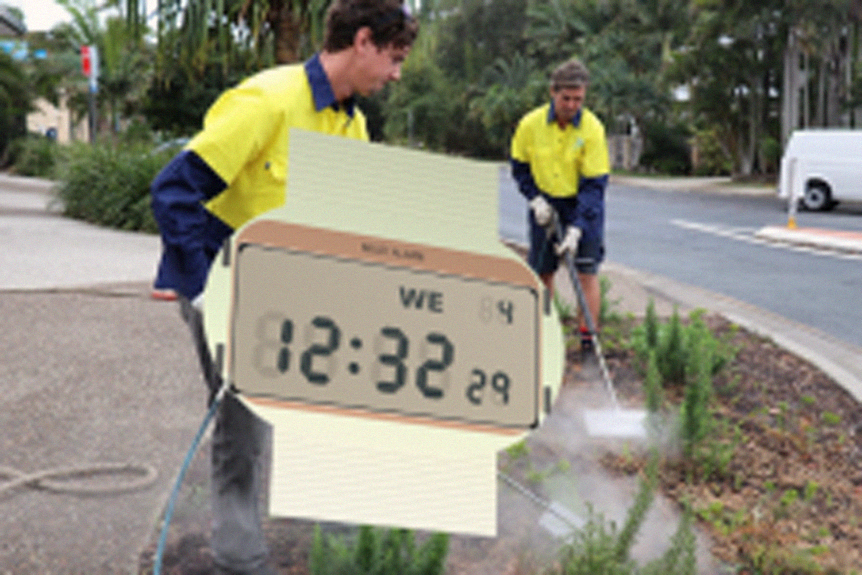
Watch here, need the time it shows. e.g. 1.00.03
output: 12.32.29
